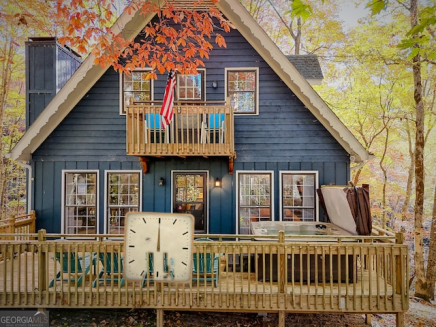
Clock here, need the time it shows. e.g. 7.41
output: 12.00
